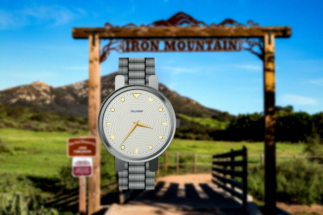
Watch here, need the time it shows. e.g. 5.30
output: 3.36
